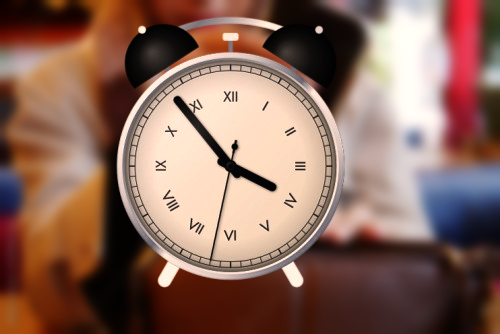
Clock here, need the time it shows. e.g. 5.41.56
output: 3.53.32
